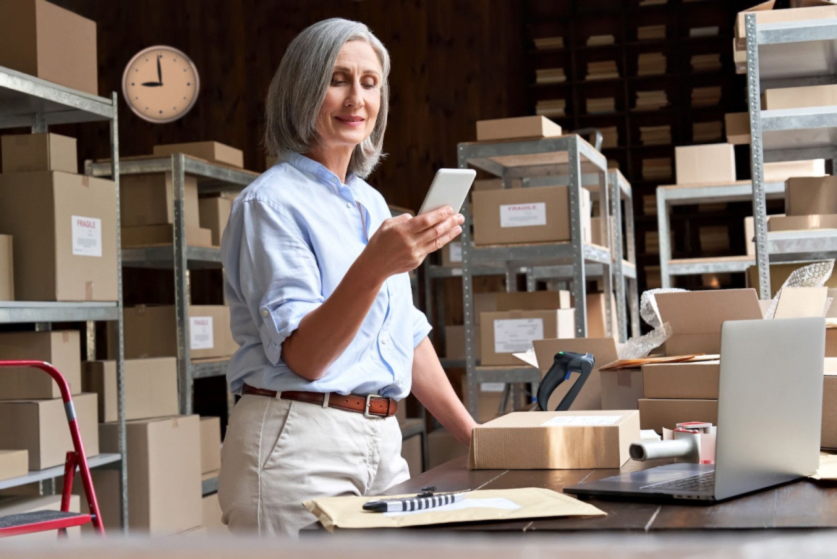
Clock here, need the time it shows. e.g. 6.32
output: 8.59
